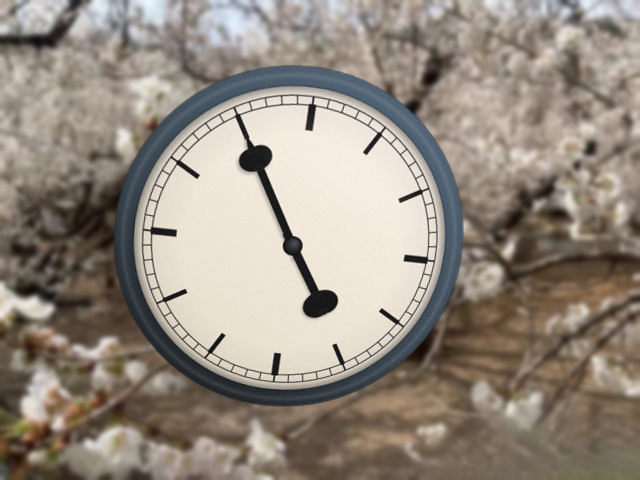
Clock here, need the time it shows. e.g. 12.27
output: 4.55
